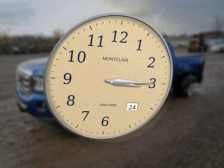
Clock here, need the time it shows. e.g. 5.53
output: 3.15
